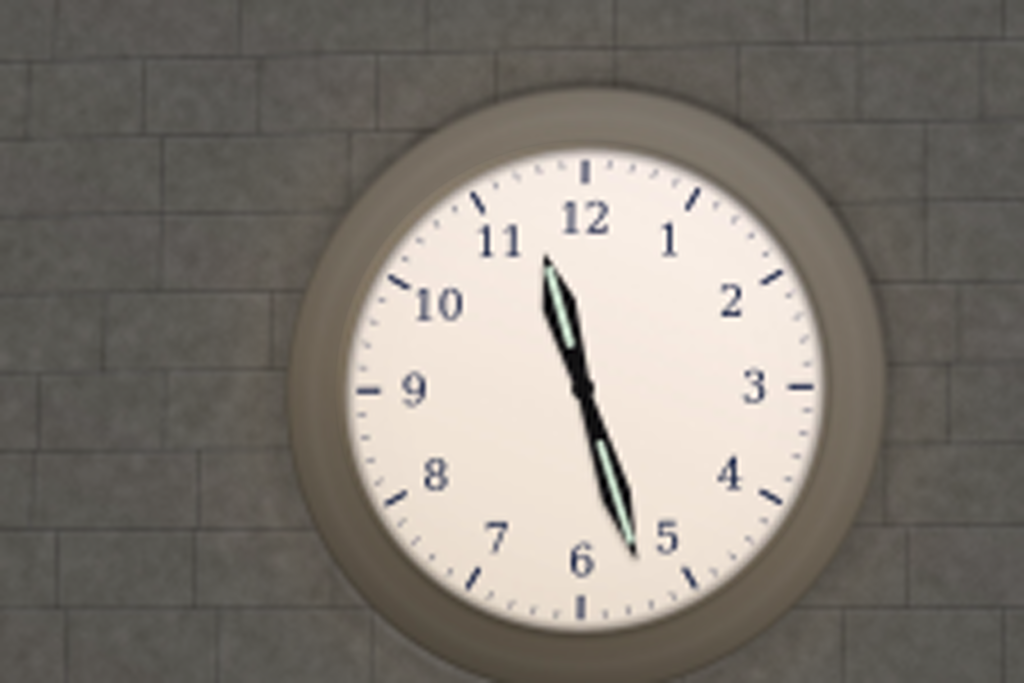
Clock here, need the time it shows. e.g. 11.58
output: 11.27
